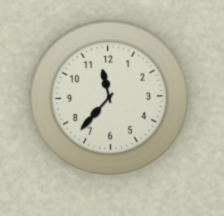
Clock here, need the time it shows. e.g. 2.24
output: 11.37
